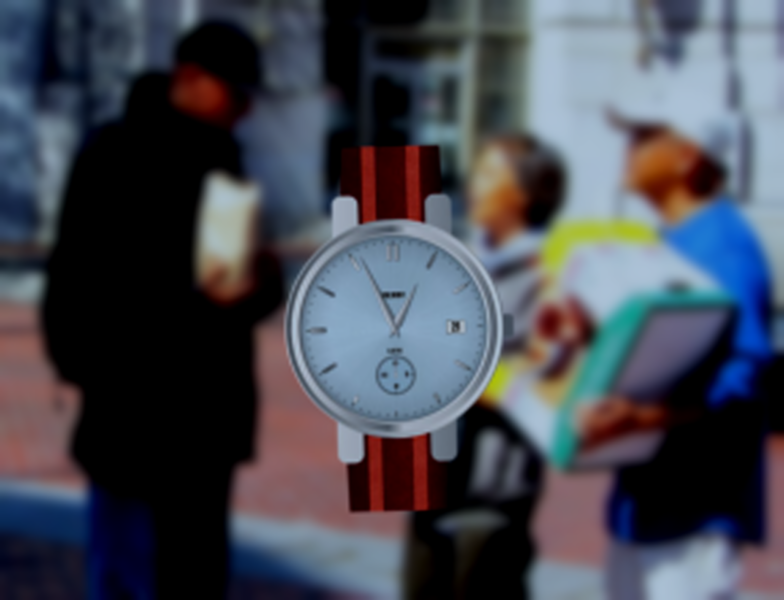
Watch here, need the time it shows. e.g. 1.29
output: 12.56
